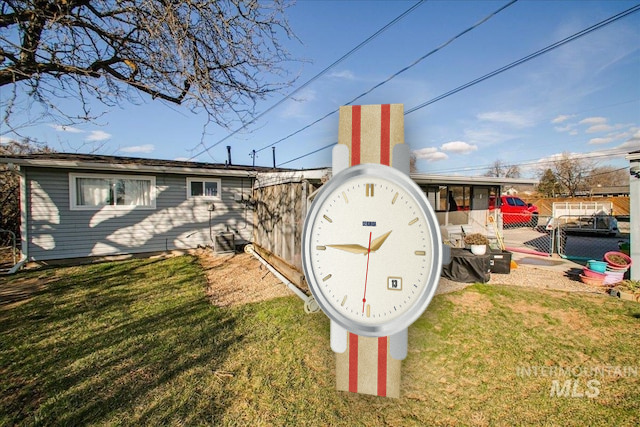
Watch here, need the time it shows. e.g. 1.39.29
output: 1.45.31
